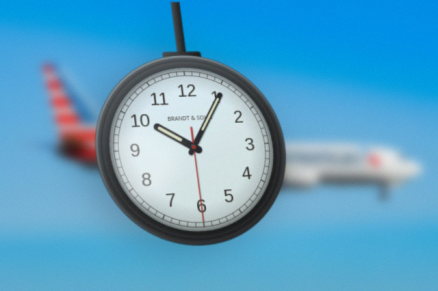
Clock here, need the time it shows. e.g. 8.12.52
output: 10.05.30
